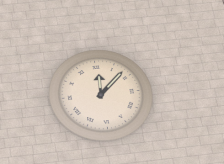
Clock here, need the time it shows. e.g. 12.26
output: 12.08
